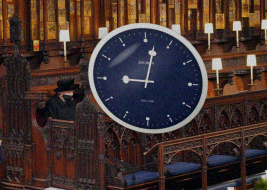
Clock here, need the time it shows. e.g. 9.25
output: 9.02
